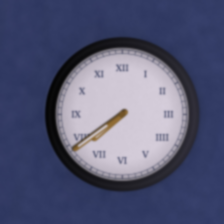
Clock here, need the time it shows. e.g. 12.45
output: 7.39
